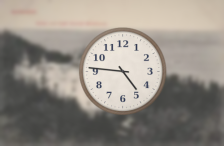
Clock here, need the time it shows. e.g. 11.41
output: 4.46
